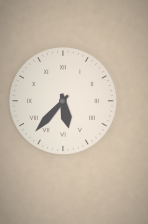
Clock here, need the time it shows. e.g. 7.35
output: 5.37
